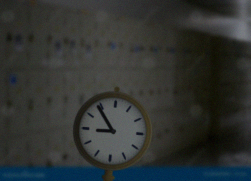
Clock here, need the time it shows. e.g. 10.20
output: 8.54
